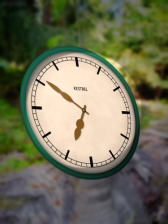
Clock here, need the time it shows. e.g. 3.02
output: 6.51
